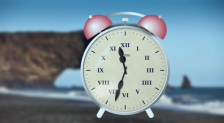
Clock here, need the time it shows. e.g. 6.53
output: 11.33
